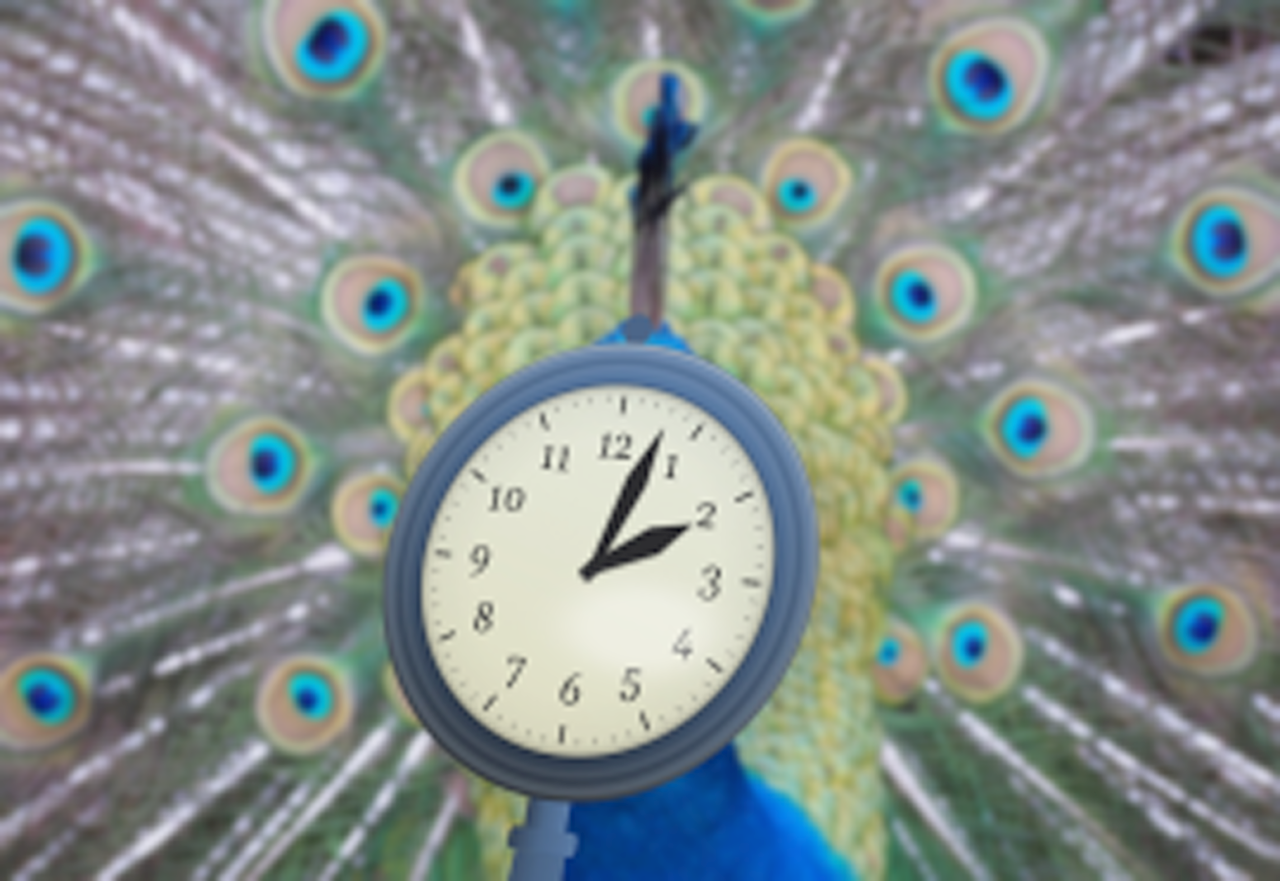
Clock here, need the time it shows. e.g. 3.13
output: 2.03
